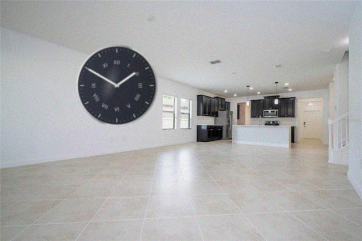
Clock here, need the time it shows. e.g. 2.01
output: 1.50
